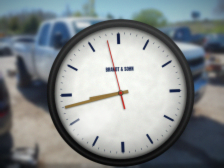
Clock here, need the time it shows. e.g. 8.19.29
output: 8.42.58
